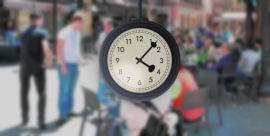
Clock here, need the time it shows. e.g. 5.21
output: 4.07
